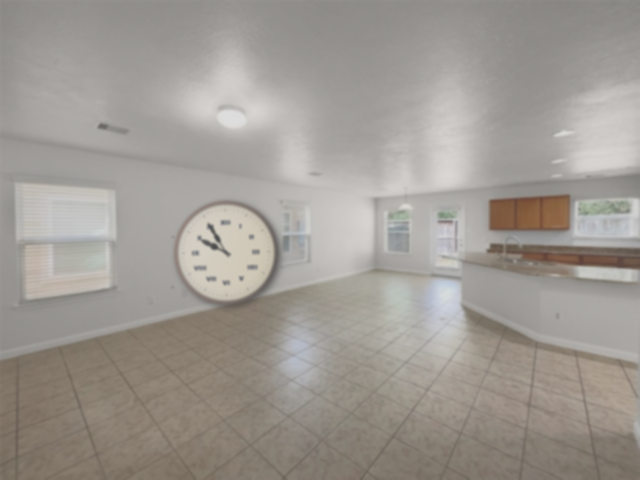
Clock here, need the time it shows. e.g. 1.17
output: 9.55
